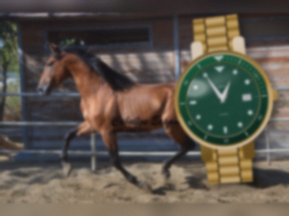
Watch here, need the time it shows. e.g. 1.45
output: 12.55
